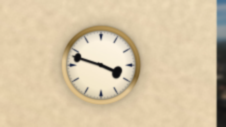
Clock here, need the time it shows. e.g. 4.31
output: 3.48
